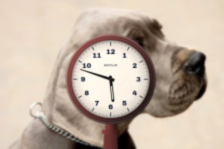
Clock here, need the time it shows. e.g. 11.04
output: 5.48
